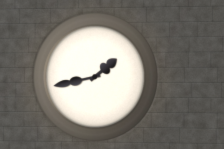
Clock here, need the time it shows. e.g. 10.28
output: 1.43
